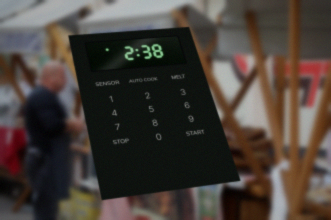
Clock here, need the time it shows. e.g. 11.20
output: 2.38
